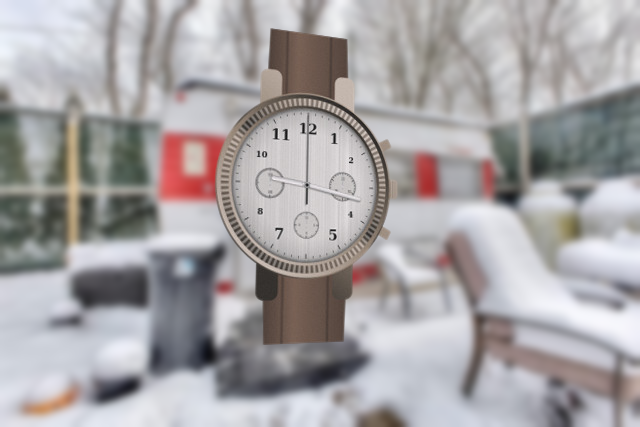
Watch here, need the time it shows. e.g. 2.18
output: 9.17
